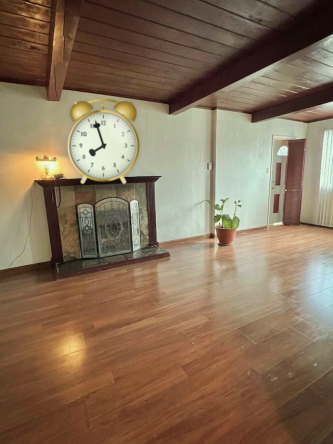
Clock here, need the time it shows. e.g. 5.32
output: 7.57
